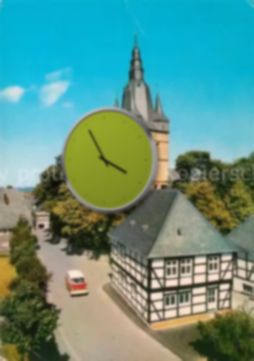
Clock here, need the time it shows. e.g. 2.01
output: 3.55
